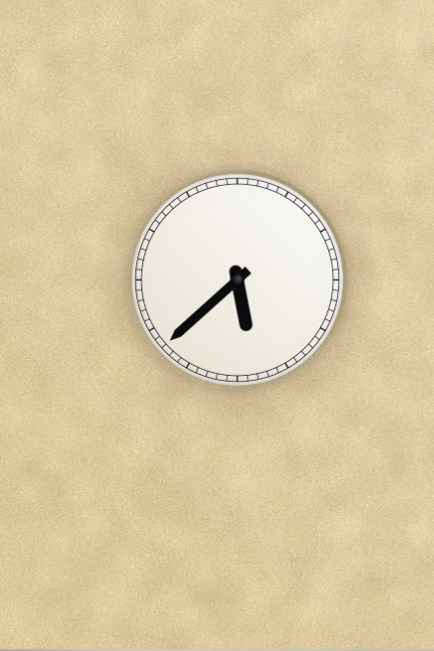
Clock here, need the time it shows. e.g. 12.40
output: 5.38
